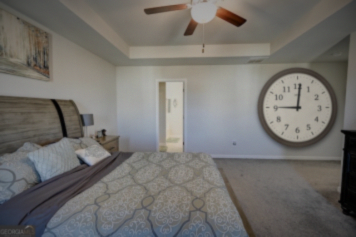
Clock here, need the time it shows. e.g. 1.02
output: 9.01
